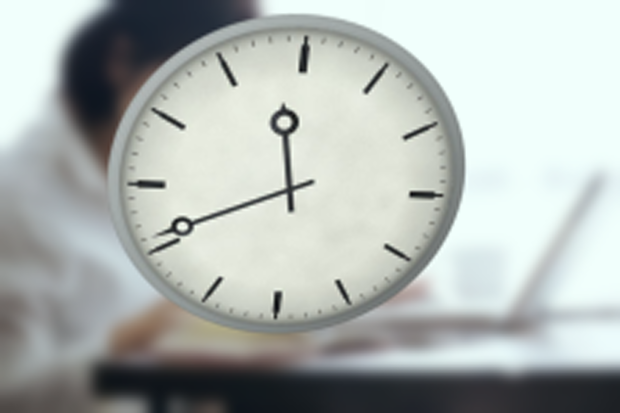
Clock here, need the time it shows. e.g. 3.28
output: 11.41
